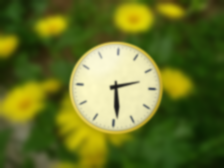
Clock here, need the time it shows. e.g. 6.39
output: 2.29
